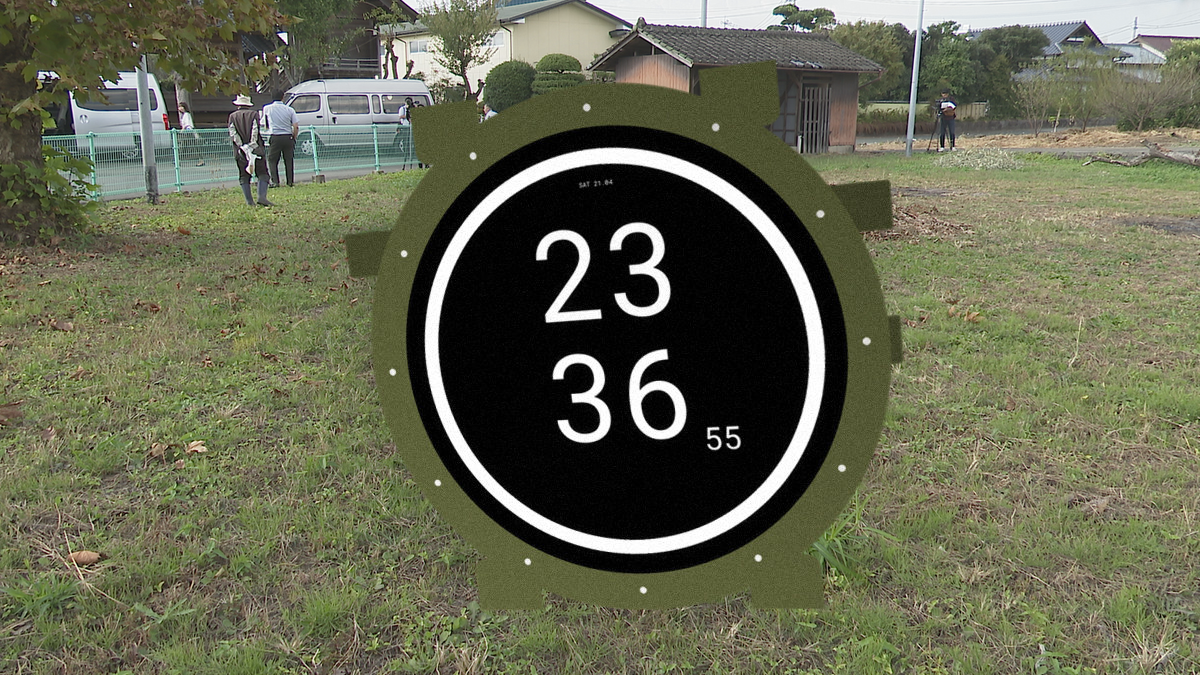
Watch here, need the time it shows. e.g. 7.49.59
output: 23.36.55
